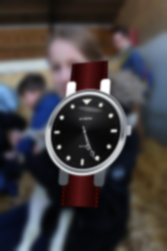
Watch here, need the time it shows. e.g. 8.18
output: 5.26
